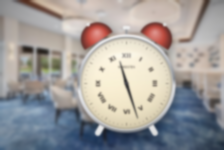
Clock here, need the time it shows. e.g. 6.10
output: 11.27
